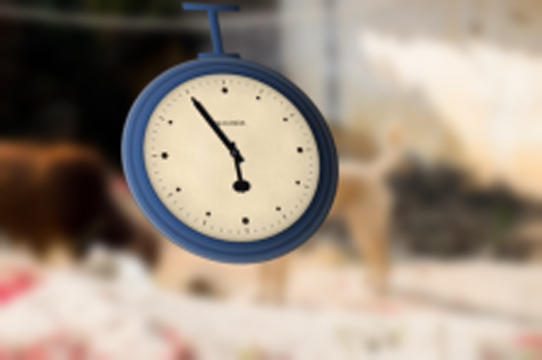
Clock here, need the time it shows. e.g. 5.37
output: 5.55
